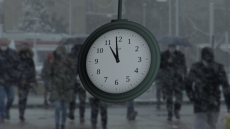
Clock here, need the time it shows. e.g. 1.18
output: 10.59
